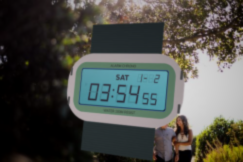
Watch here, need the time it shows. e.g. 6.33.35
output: 3.54.55
